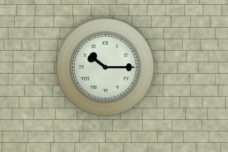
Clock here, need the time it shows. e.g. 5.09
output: 10.15
